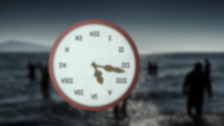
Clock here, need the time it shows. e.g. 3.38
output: 5.17
